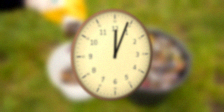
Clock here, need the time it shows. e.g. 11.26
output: 12.04
